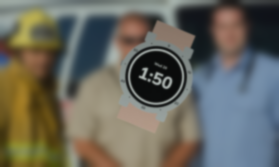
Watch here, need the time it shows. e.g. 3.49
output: 1.50
